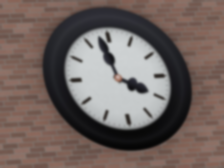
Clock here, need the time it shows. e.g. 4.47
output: 3.58
